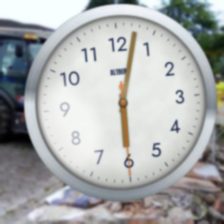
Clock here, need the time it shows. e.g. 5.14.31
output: 6.02.30
